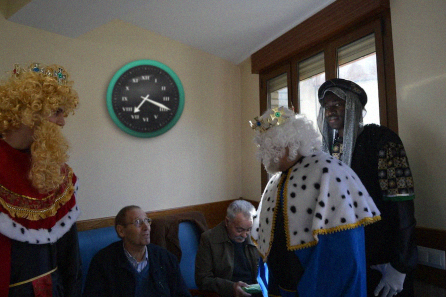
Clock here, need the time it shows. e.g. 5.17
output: 7.19
